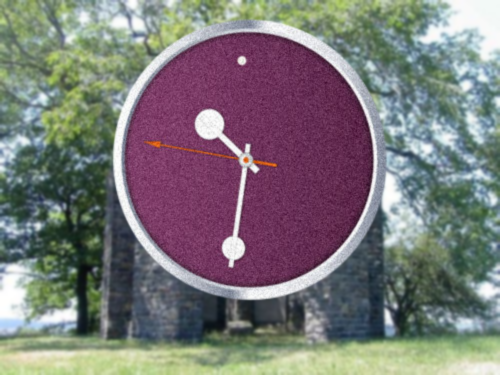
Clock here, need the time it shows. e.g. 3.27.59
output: 10.31.47
